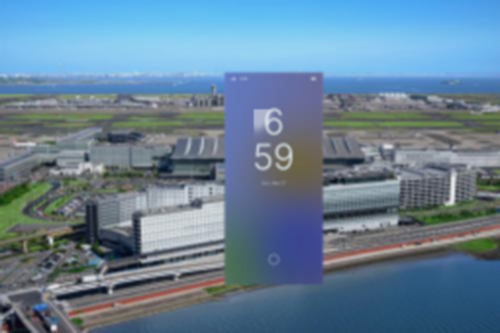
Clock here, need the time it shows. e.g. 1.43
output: 6.59
